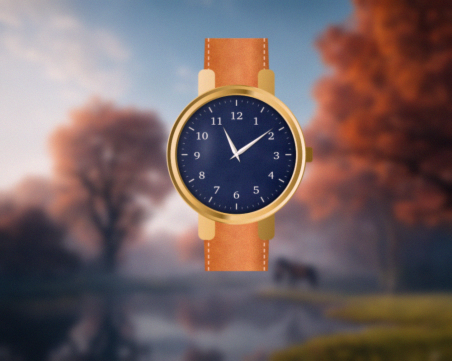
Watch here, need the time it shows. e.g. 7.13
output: 11.09
